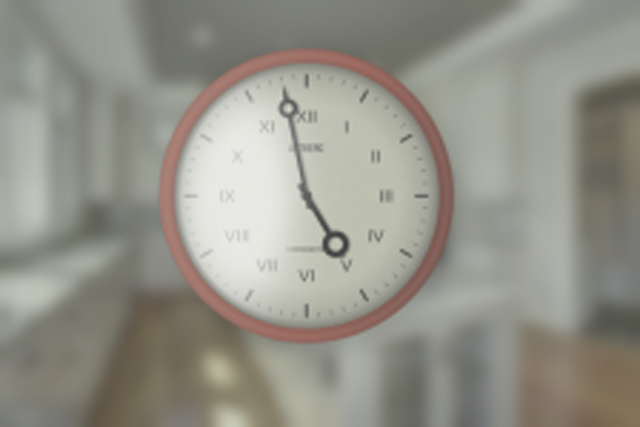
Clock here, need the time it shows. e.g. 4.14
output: 4.58
